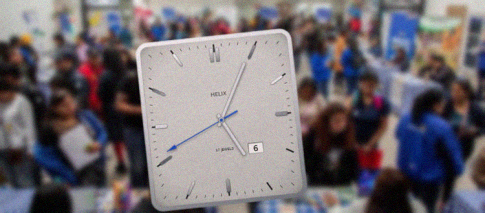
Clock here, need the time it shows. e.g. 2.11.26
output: 5.04.41
